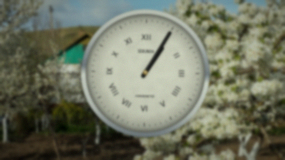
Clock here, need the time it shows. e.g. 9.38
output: 1.05
